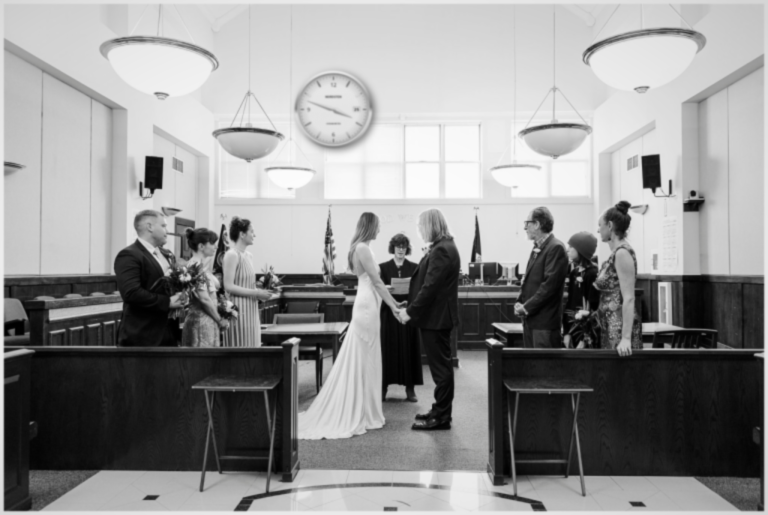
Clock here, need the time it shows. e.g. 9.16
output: 3.48
